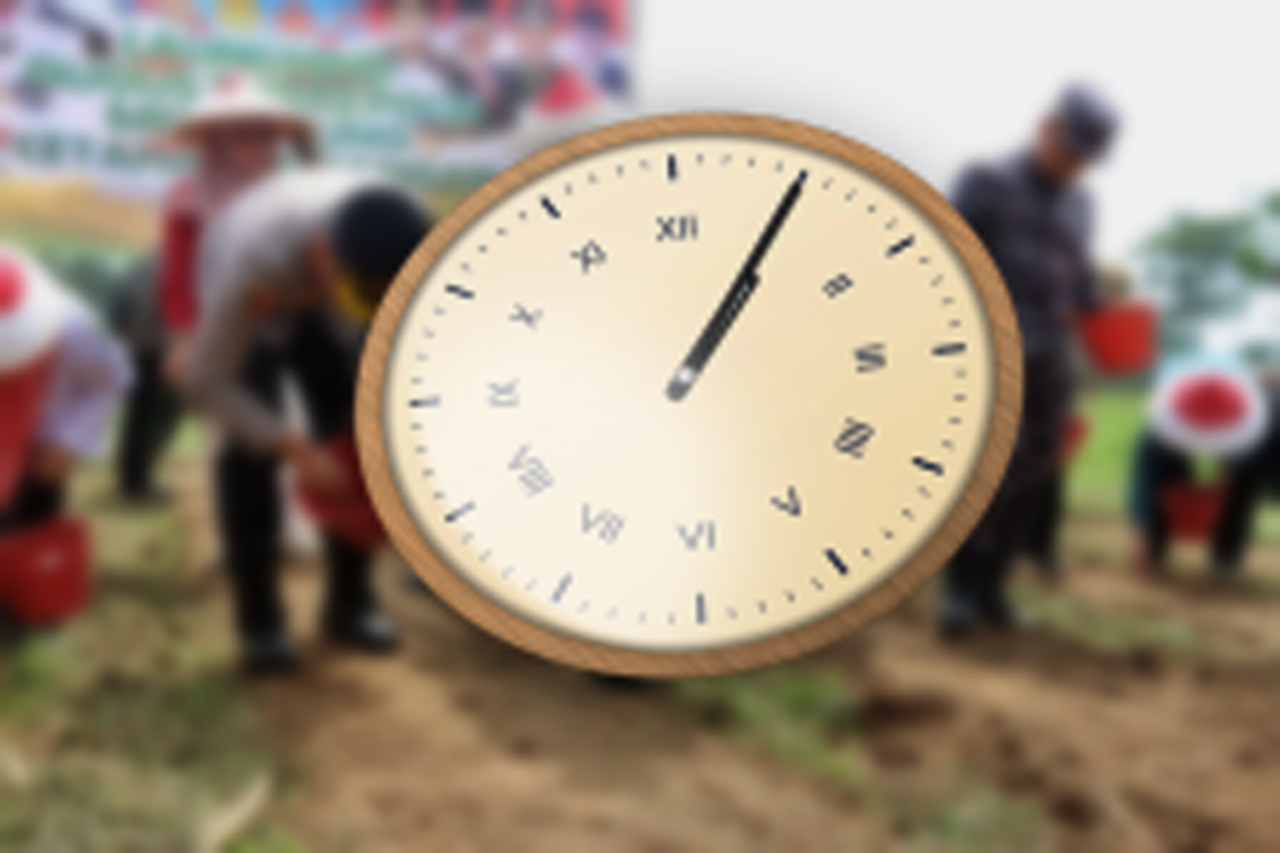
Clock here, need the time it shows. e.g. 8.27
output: 1.05
